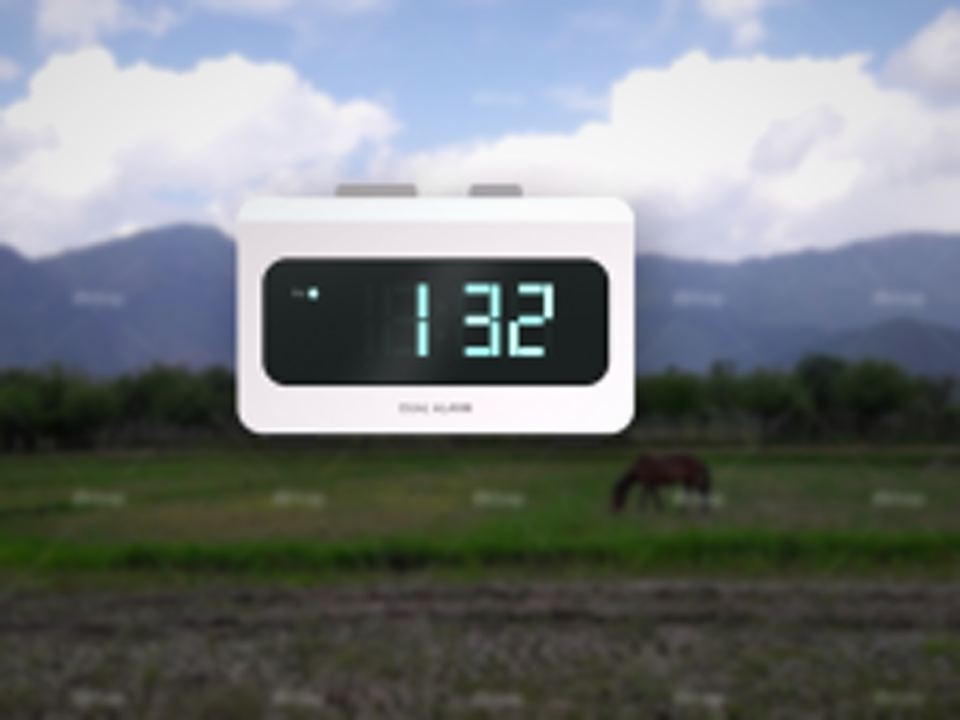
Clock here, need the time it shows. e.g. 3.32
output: 1.32
